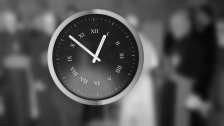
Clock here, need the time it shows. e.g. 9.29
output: 12.52
